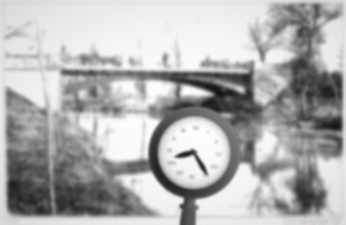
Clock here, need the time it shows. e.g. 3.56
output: 8.24
